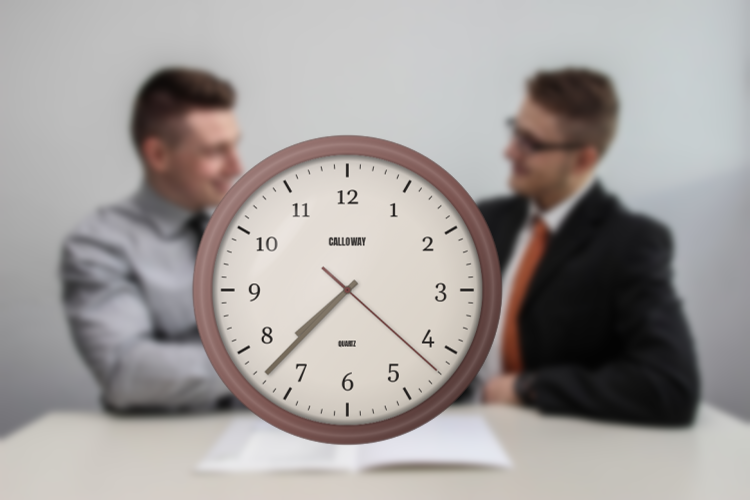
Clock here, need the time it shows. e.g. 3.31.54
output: 7.37.22
